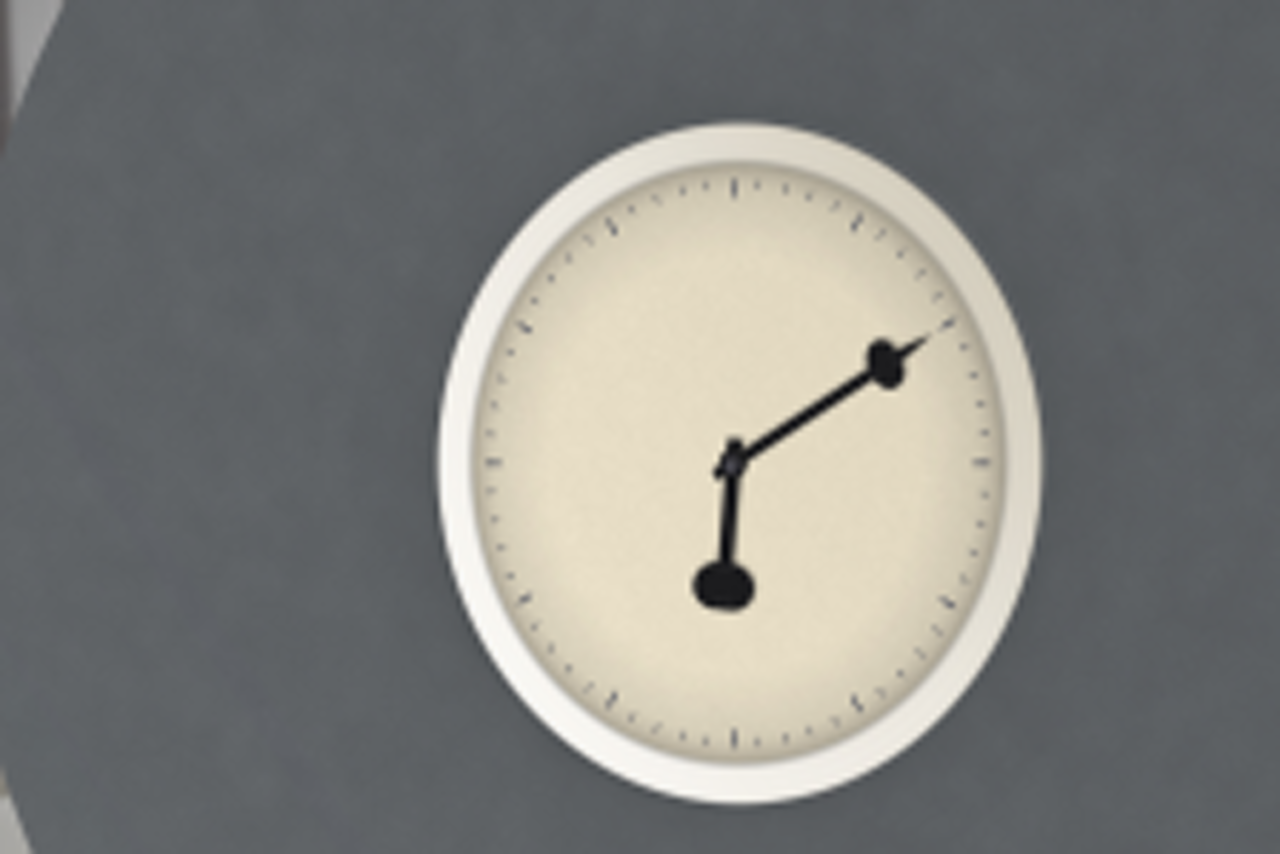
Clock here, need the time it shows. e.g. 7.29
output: 6.10
